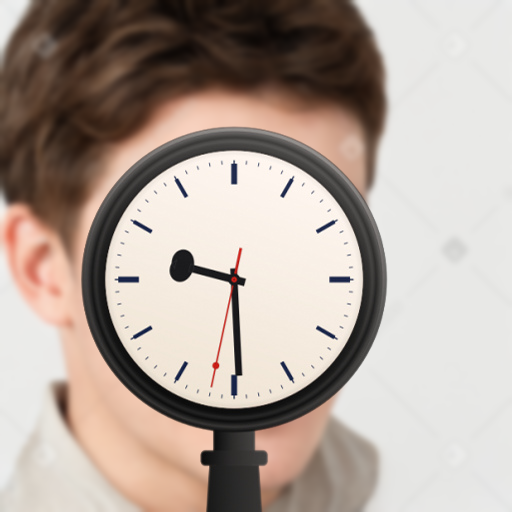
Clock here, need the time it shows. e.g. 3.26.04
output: 9.29.32
